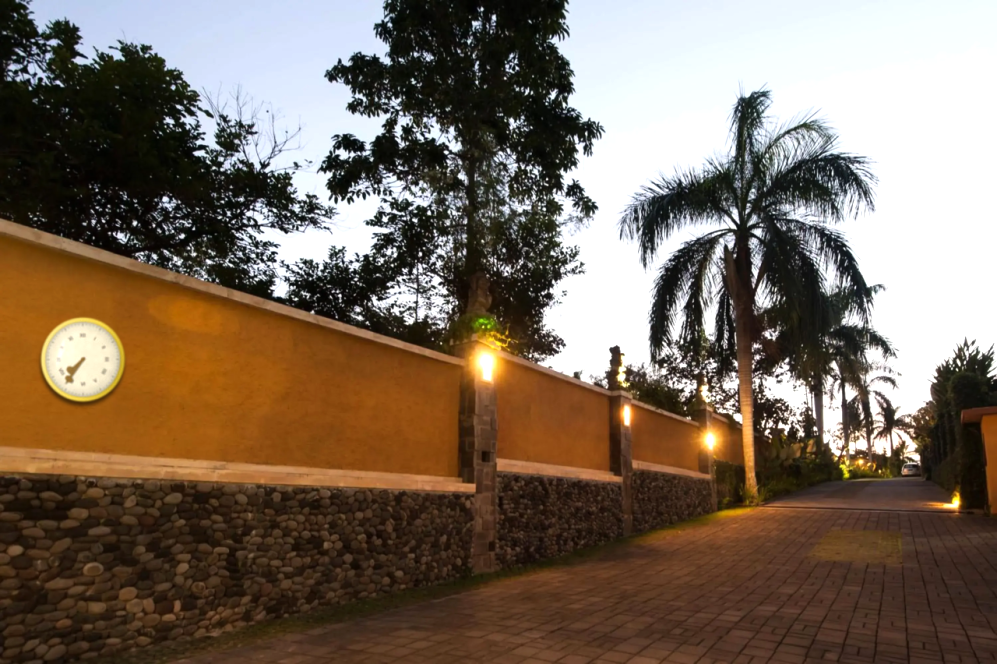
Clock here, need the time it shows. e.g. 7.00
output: 7.36
